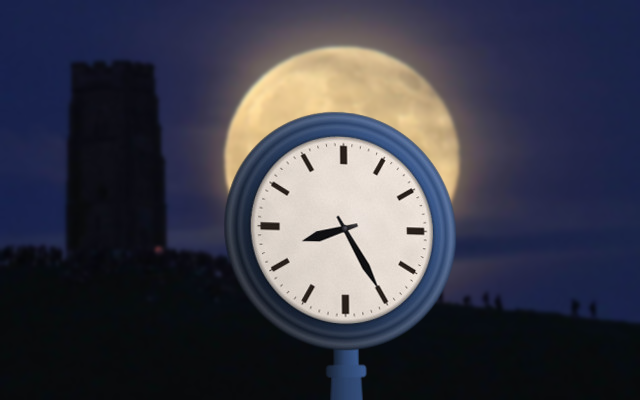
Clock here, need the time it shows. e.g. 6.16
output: 8.25
